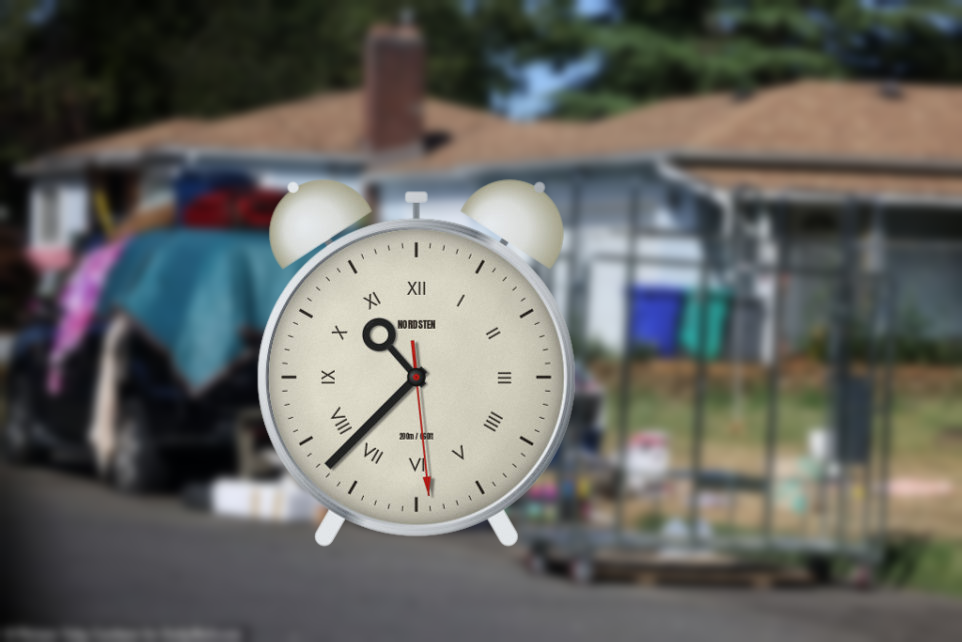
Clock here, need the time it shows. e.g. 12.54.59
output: 10.37.29
